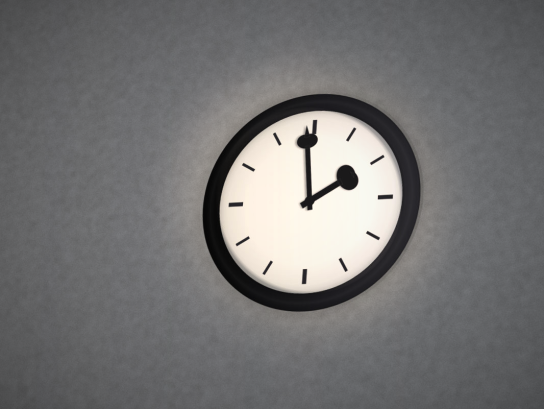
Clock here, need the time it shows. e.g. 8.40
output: 1.59
